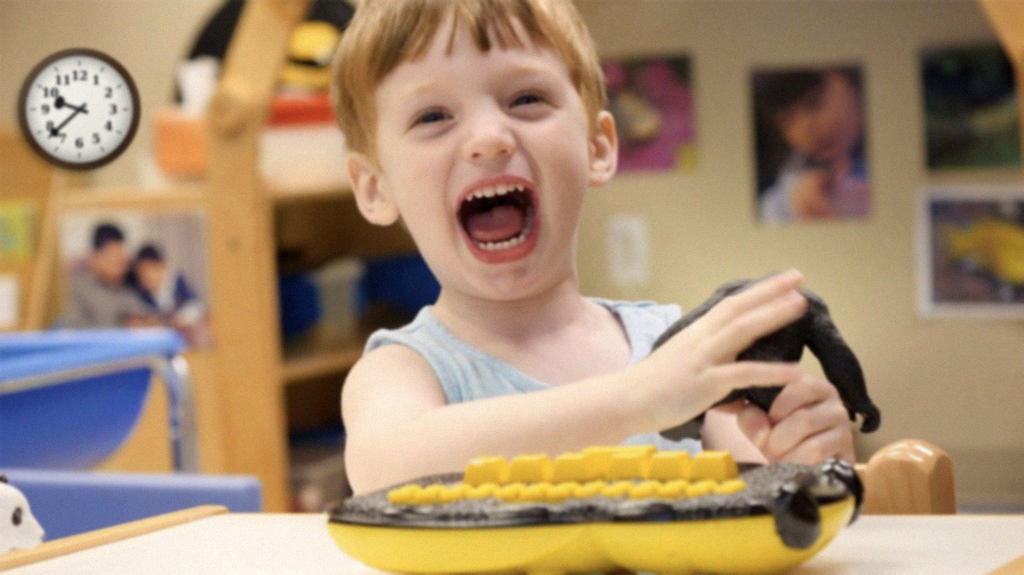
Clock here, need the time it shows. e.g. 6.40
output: 9.38
